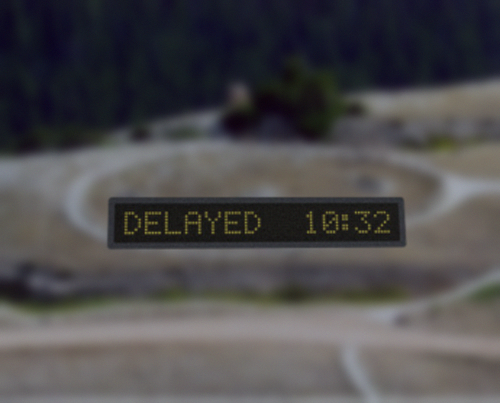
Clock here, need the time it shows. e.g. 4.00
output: 10.32
